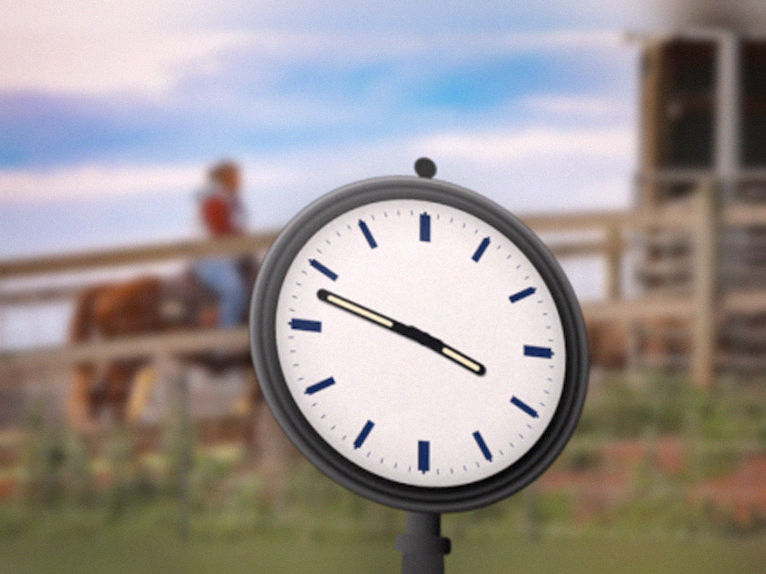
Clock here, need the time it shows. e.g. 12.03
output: 3.48
